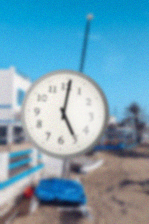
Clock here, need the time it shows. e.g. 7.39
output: 5.01
